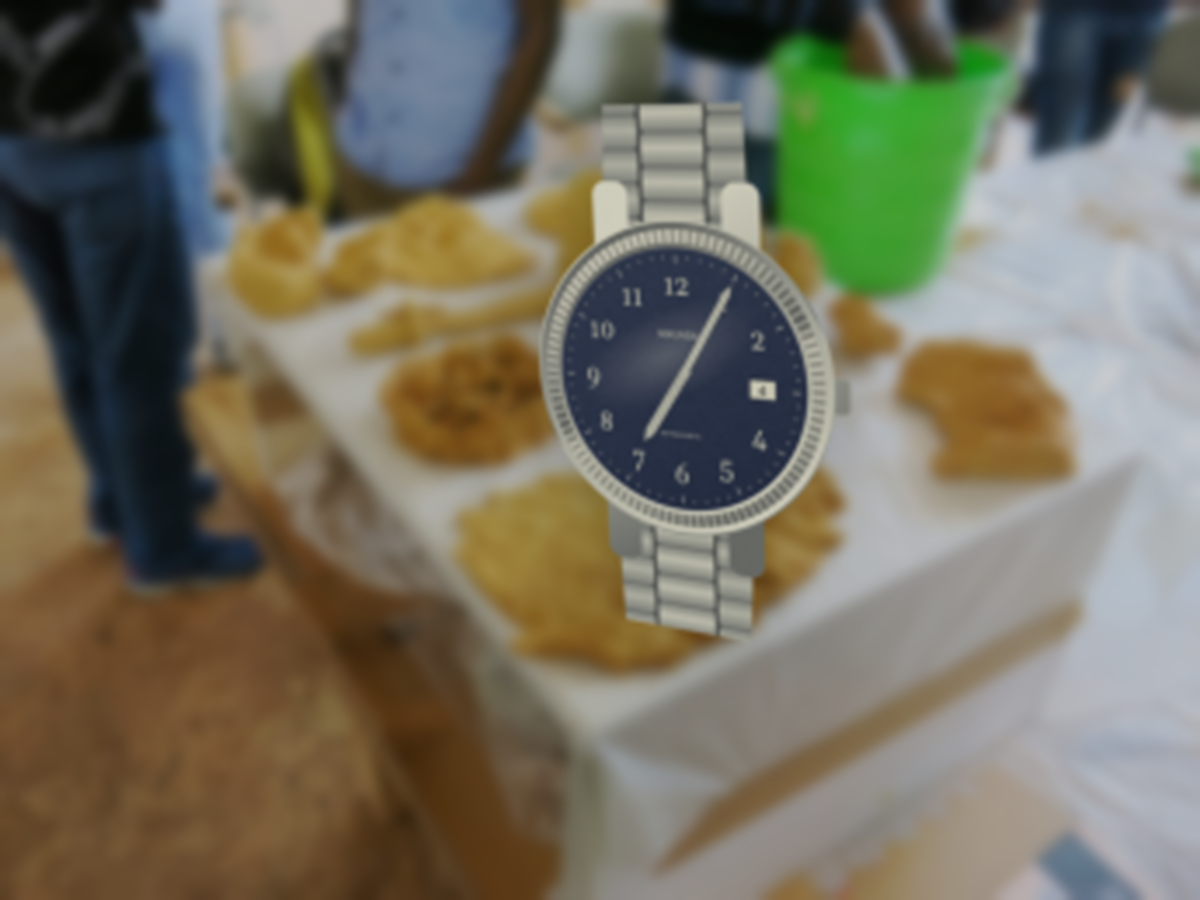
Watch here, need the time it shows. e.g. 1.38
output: 7.05
